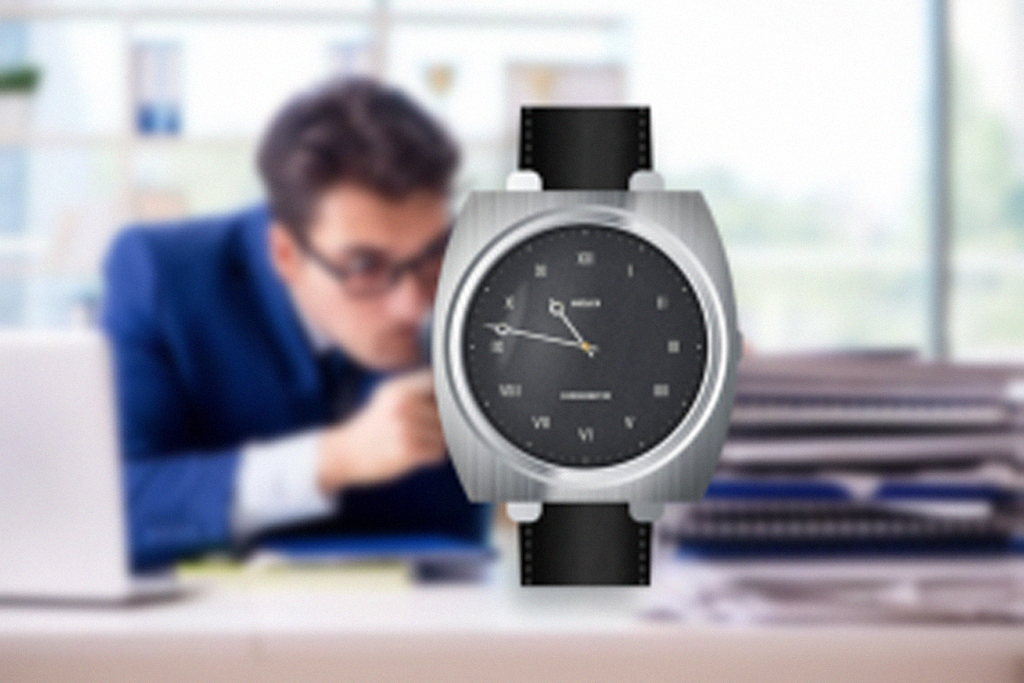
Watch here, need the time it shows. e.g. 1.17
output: 10.47
